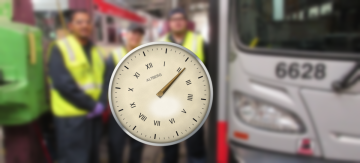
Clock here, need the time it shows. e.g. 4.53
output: 2.11
